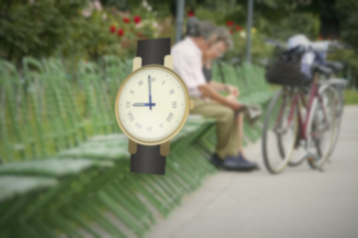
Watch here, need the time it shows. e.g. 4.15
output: 8.59
